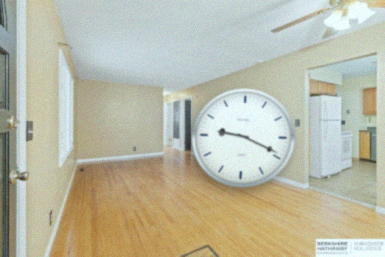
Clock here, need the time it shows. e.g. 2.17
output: 9.19
